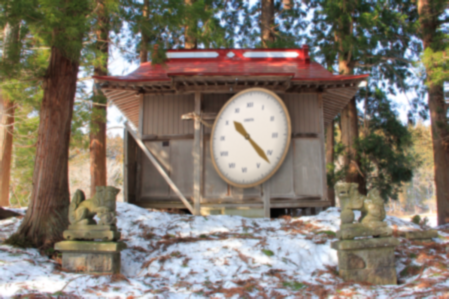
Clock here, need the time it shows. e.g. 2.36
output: 10.22
